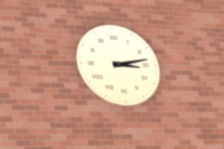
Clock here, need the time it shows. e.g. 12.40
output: 3.13
